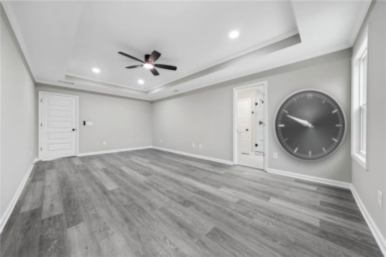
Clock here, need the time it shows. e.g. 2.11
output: 9.49
